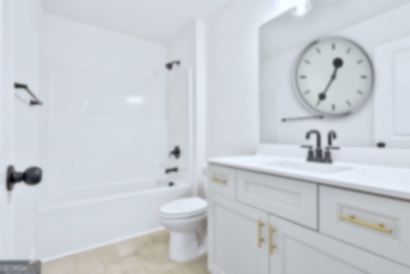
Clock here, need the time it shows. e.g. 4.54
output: 12.35
